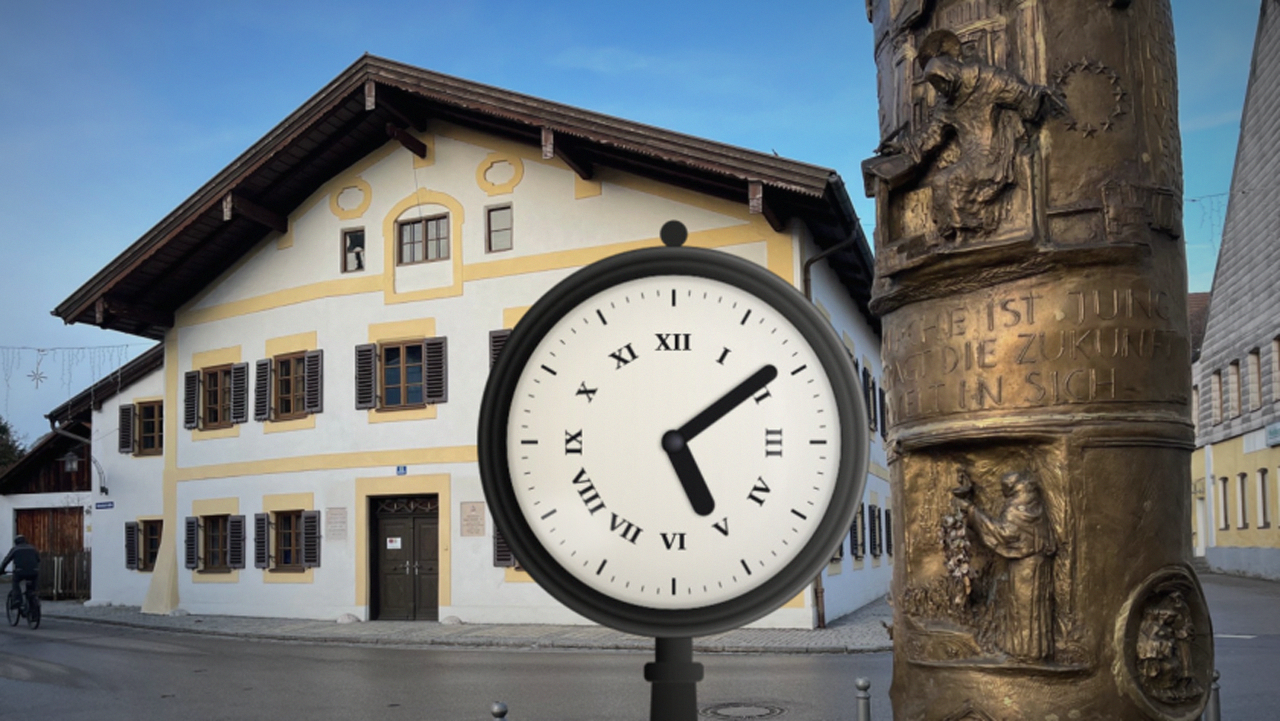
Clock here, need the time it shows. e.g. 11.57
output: 5.09
